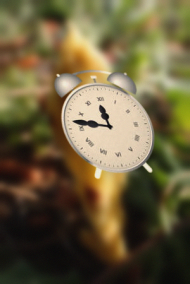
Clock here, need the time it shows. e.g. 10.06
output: 11.47
